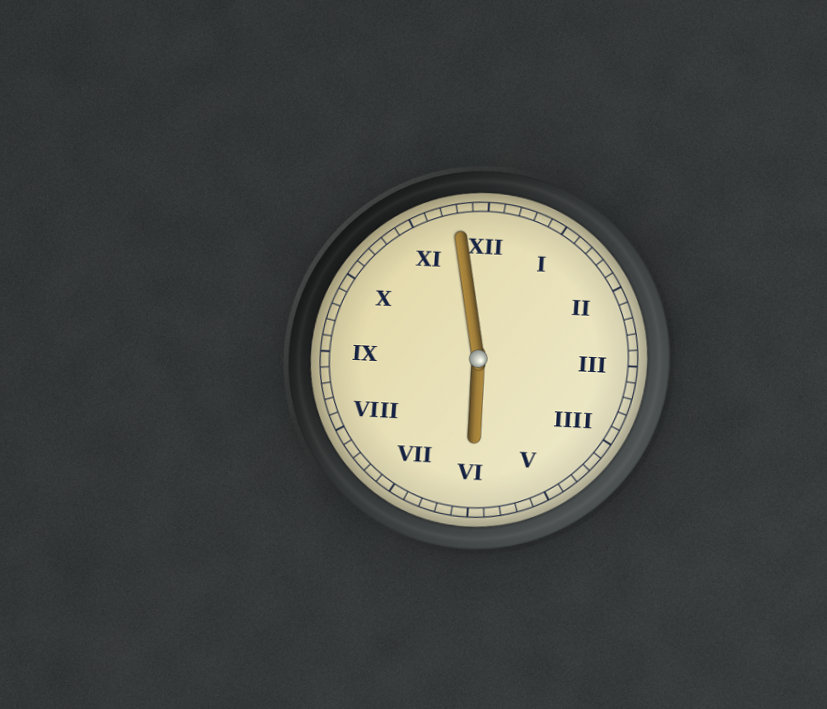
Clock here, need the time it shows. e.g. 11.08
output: 5.58
